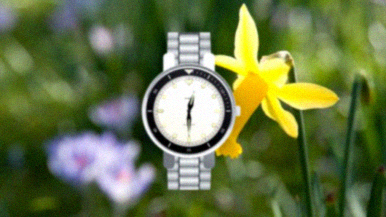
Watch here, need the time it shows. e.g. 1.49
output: 12.30
